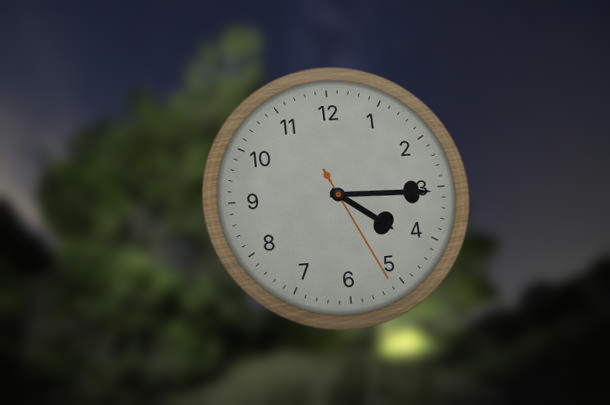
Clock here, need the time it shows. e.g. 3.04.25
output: 4.15.26
